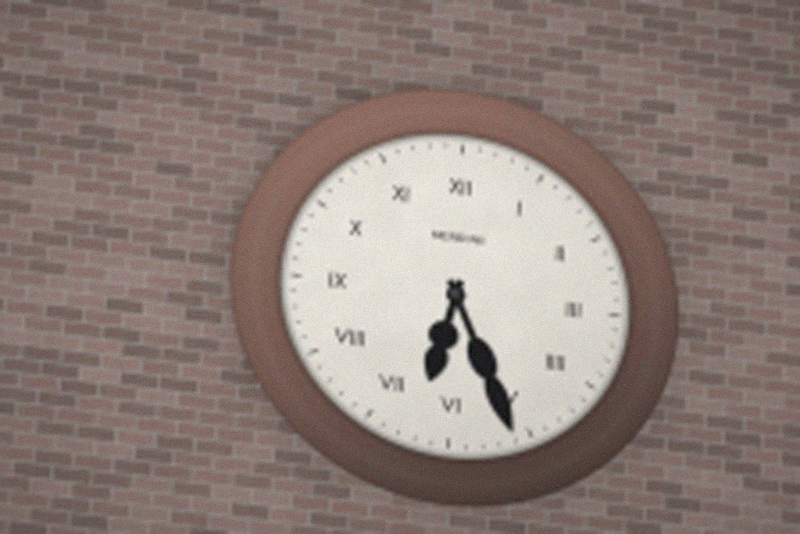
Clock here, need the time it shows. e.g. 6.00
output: 6.26
